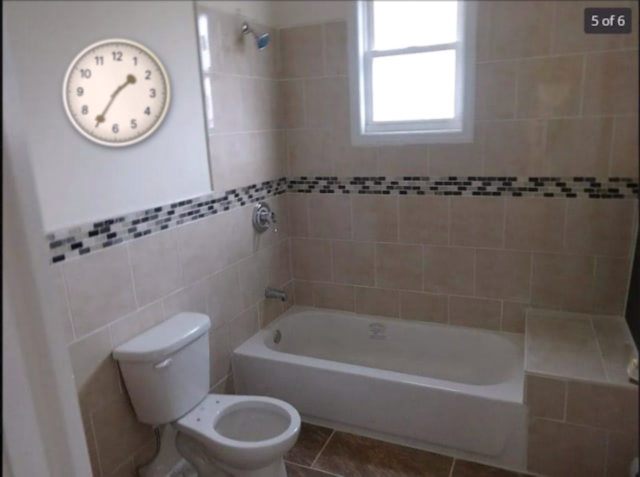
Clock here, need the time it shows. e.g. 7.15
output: 1.35
